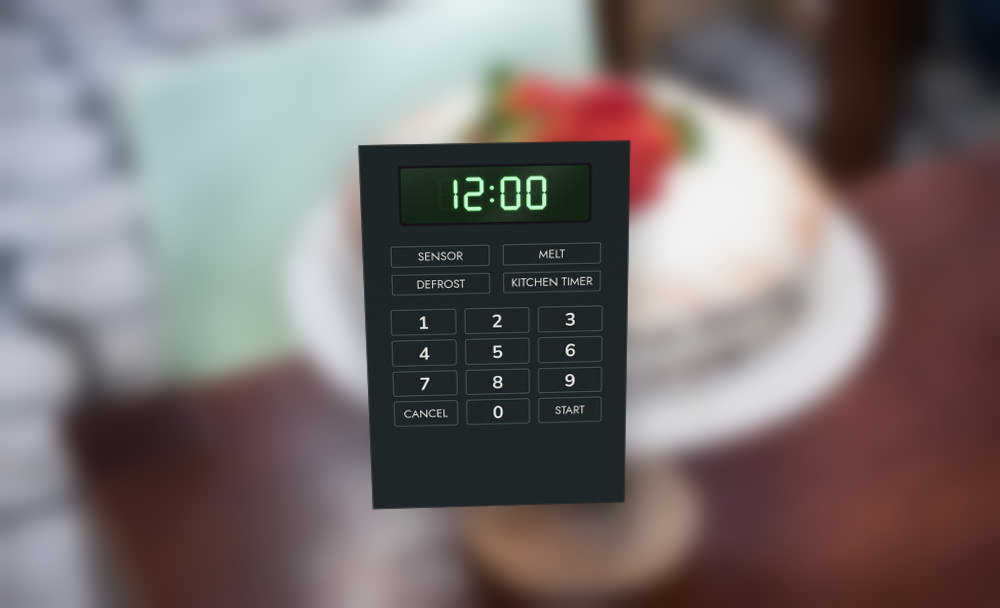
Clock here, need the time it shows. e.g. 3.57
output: 12.00
